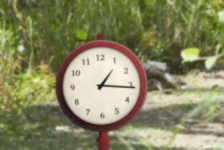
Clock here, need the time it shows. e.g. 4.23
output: 1.16
